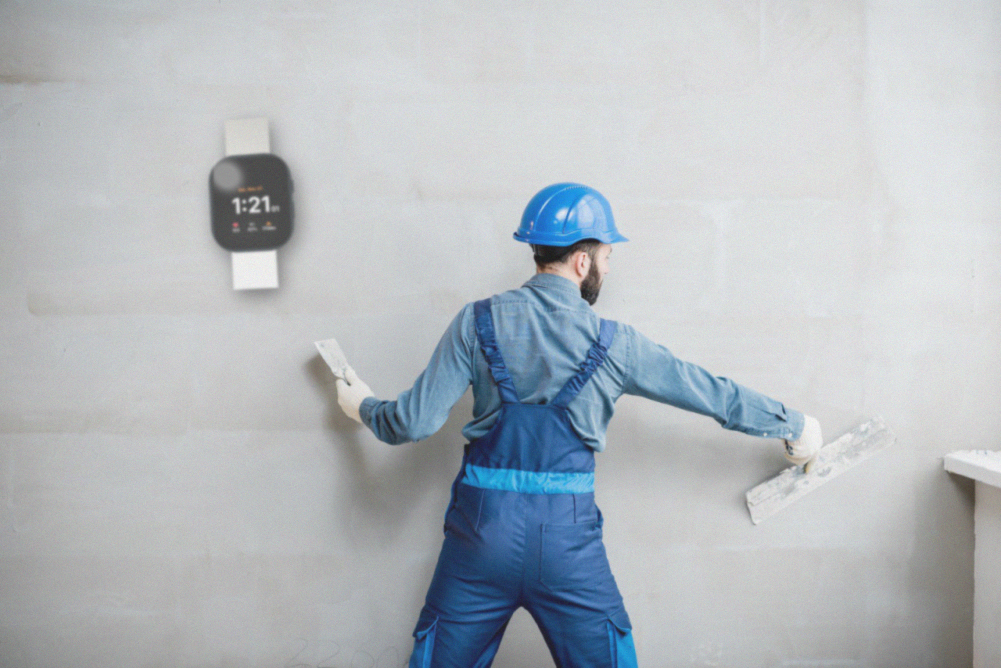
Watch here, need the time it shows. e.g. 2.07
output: 1.21
